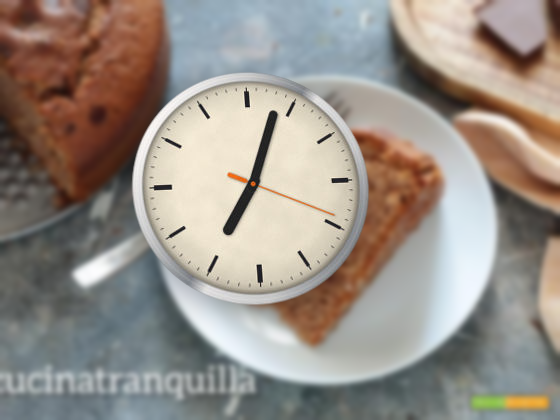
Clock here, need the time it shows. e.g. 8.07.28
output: 7.03.19
